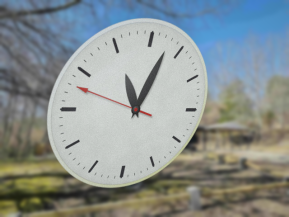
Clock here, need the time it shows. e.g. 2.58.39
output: 11.02.48
